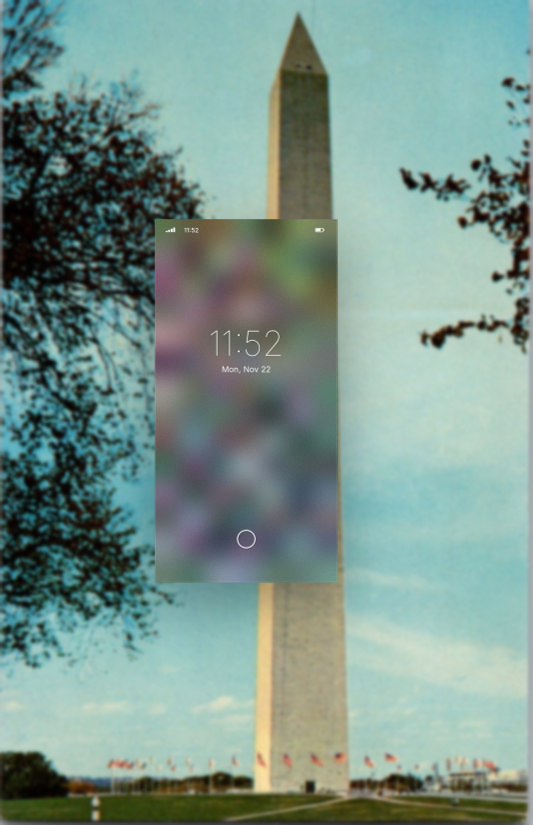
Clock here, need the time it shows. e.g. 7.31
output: 11.52
